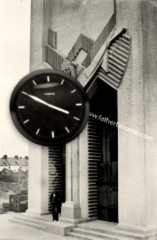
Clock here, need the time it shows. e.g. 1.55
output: 3.50
